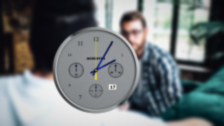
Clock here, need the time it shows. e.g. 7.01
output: 2.05
